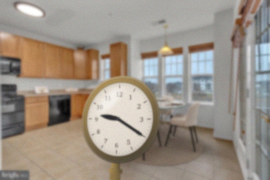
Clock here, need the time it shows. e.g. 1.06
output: 9.20
